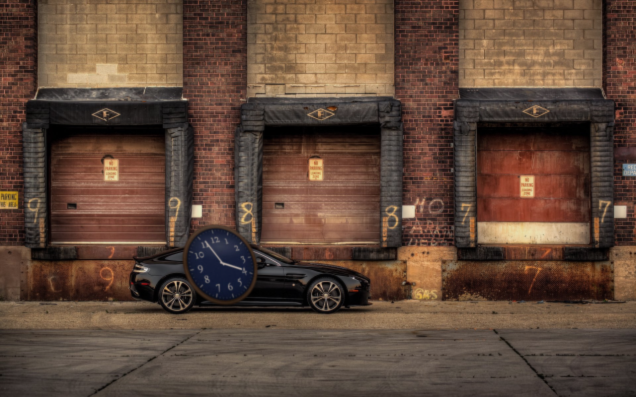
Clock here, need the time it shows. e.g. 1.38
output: 3.56
